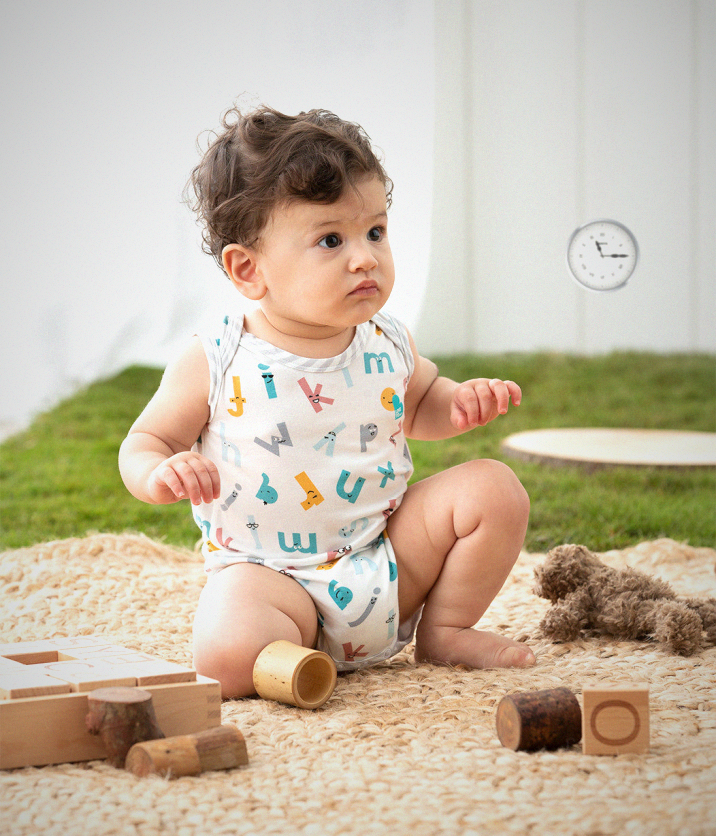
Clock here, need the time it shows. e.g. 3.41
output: 11.15
